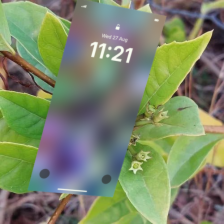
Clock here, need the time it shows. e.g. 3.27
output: 11.21
